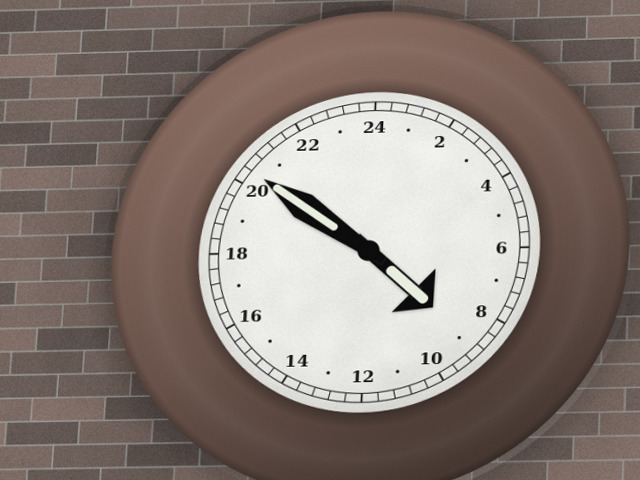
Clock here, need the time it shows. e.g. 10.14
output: 8.51
